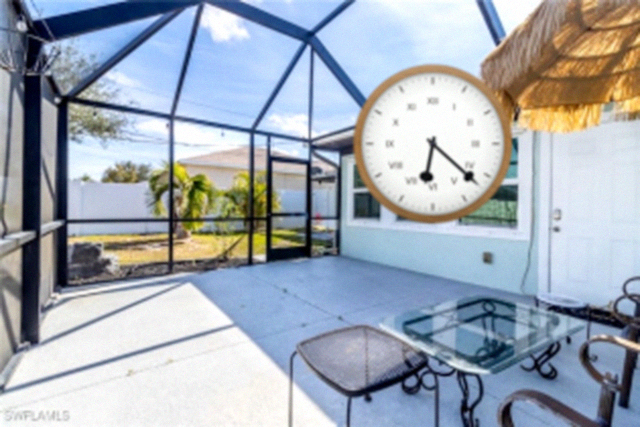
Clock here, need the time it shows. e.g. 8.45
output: 6.22
